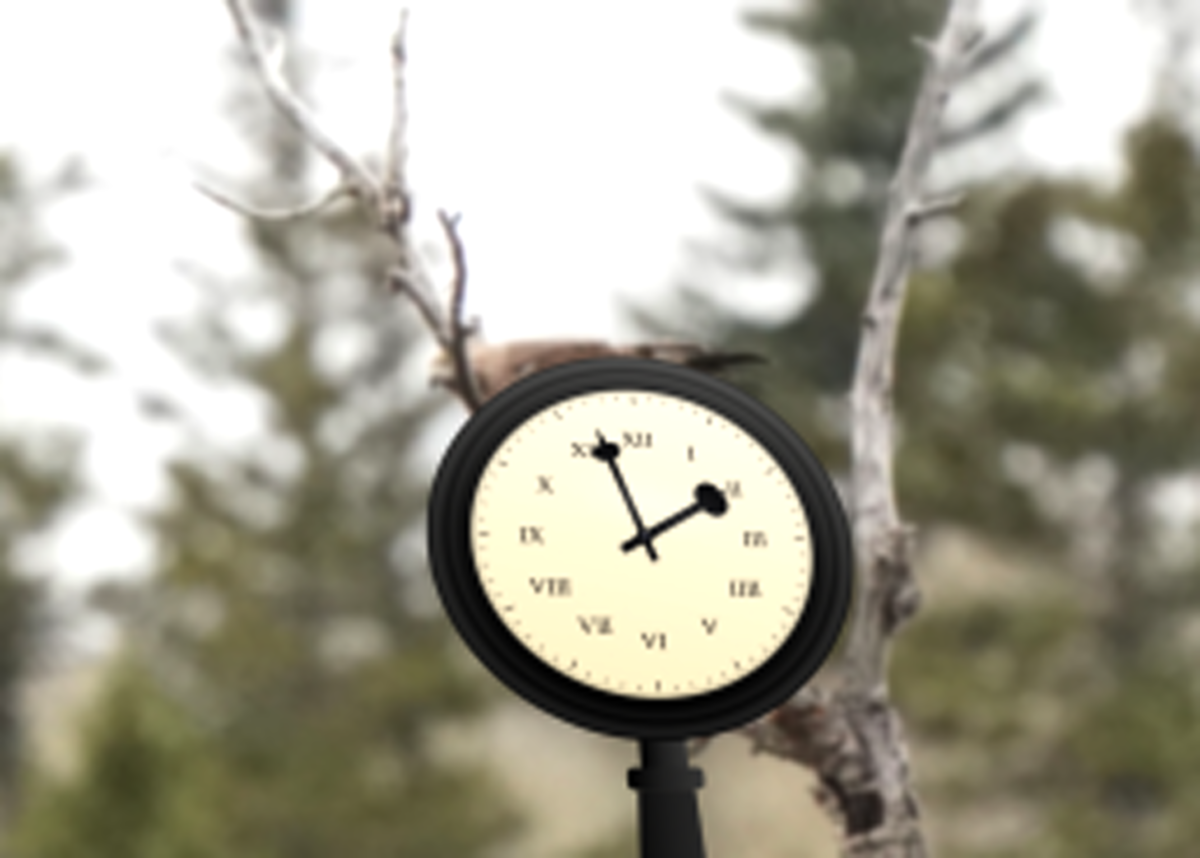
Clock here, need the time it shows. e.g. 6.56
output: 1.57
